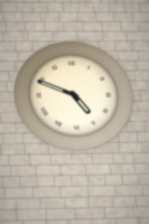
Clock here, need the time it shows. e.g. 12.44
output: 4.49
